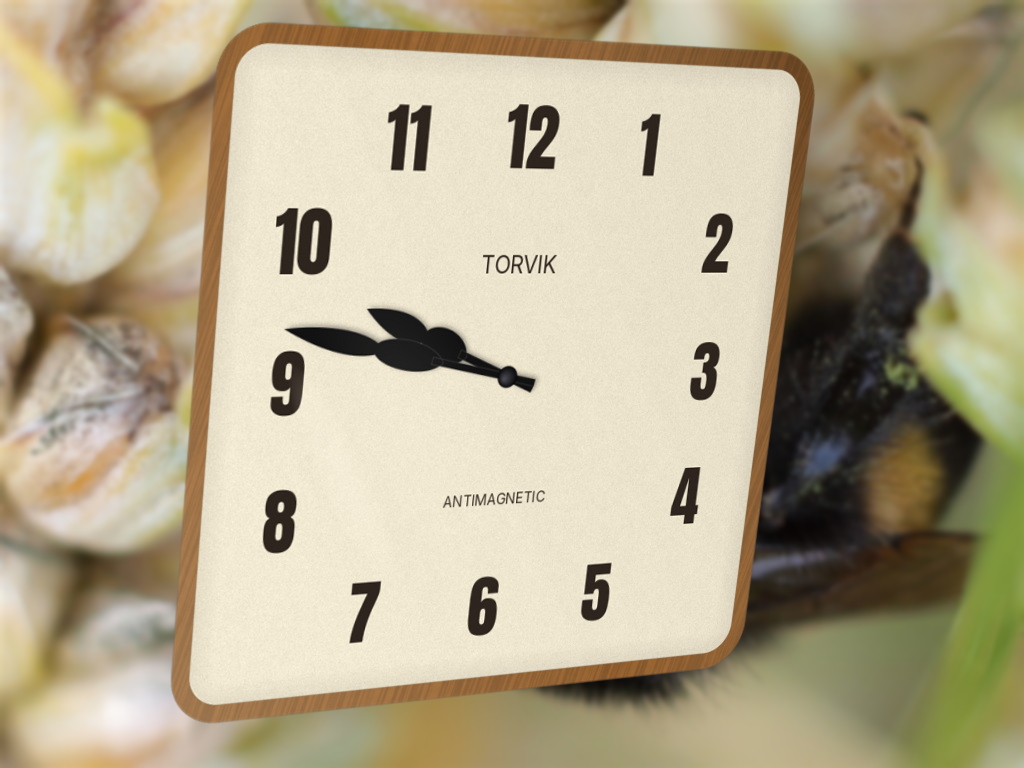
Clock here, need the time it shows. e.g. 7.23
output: 9.47
